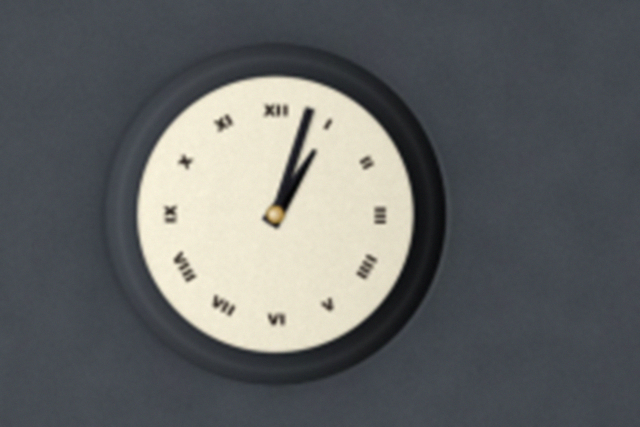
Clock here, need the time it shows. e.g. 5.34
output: 1.03
